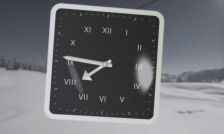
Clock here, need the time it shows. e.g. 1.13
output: 7.46
